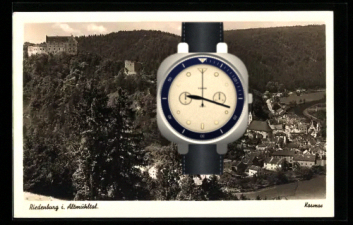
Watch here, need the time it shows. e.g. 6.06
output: 9.18
